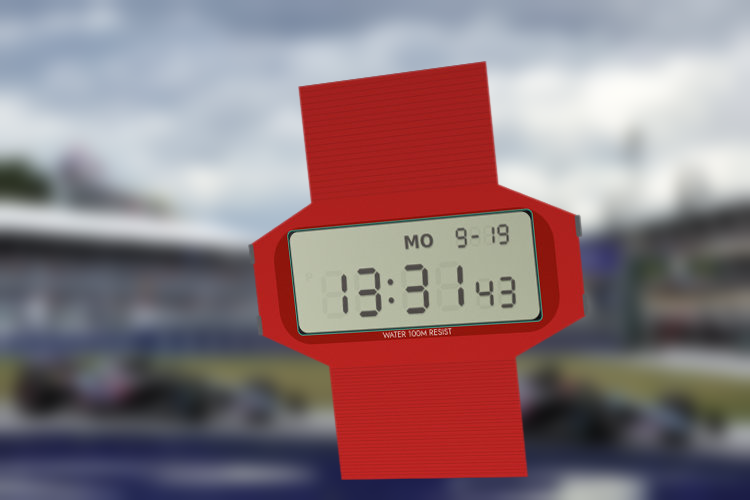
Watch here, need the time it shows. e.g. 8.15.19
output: 13.31.43
